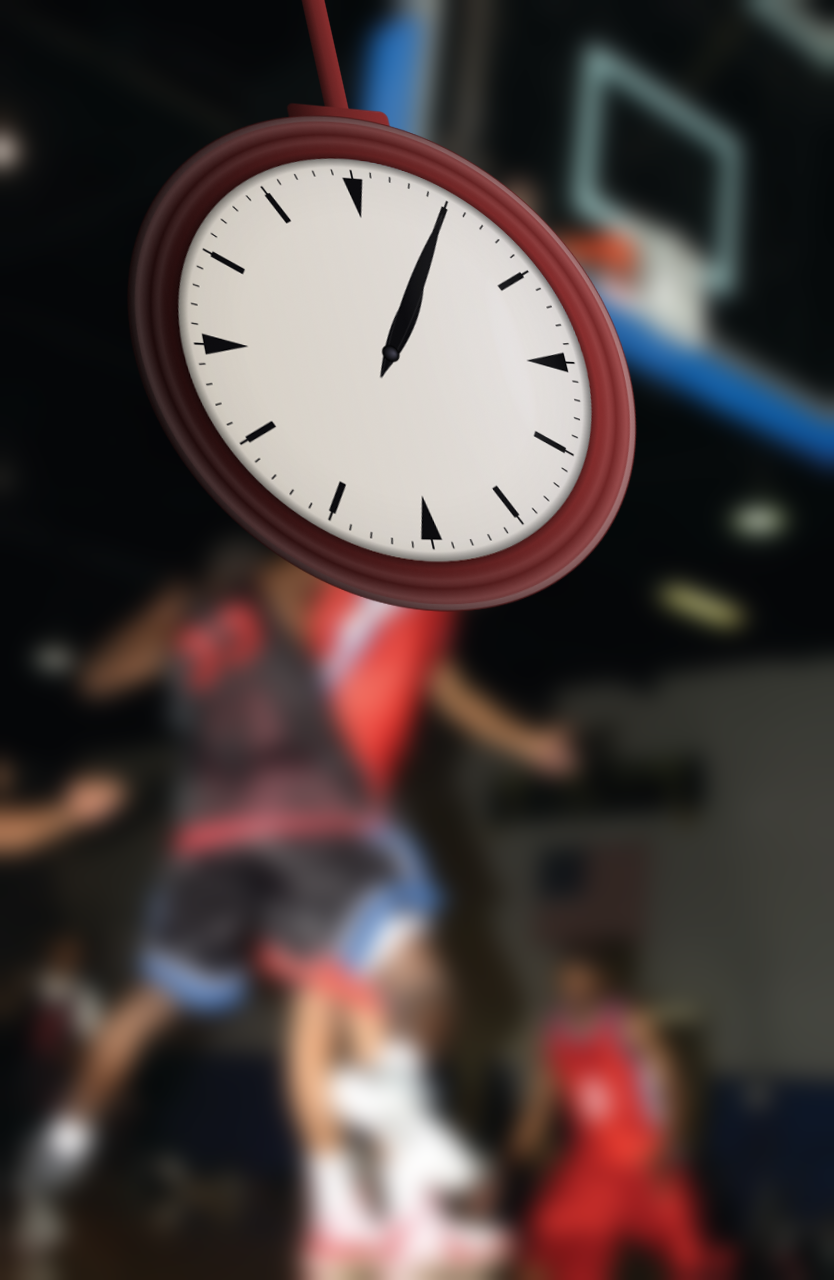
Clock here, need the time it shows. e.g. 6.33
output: 1.05
